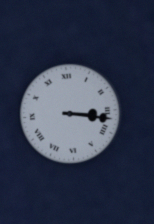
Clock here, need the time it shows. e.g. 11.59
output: 3.17
